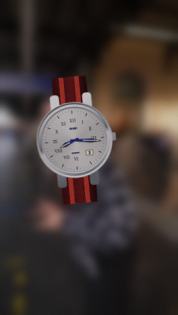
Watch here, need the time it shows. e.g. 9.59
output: 8.16
